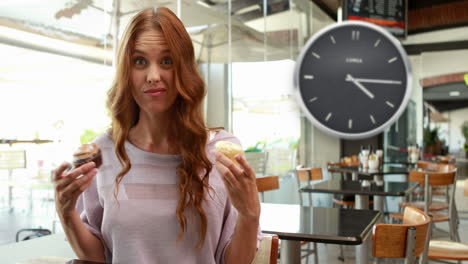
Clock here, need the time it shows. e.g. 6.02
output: 4.15
